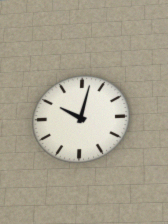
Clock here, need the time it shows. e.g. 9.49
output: 10.02
